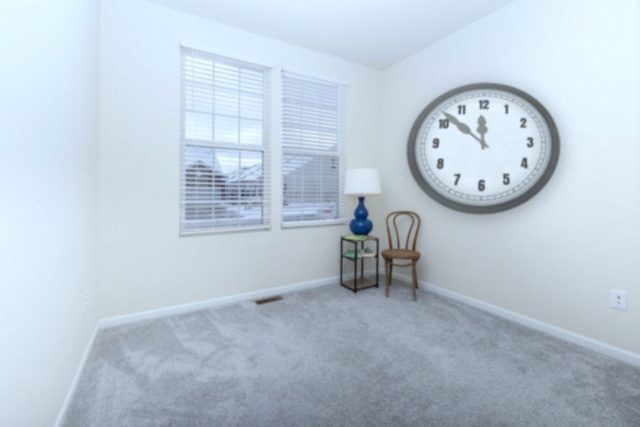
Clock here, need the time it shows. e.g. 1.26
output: 11.52
